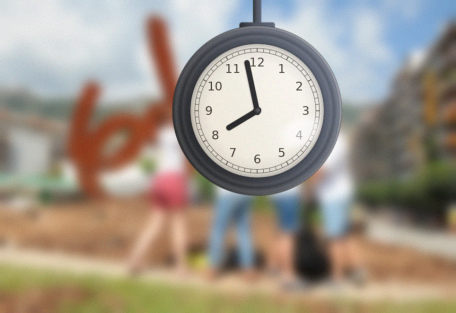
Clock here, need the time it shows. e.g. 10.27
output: 7.58
